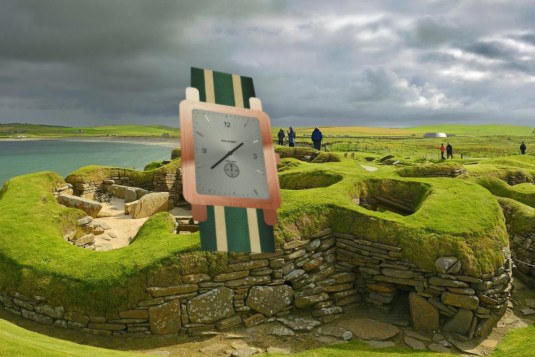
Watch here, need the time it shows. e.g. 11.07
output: 1.38
